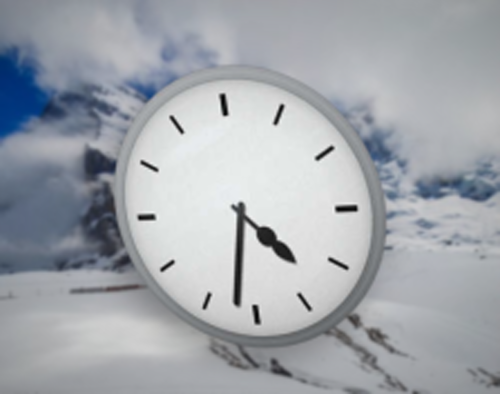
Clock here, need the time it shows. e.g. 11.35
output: 4.32
